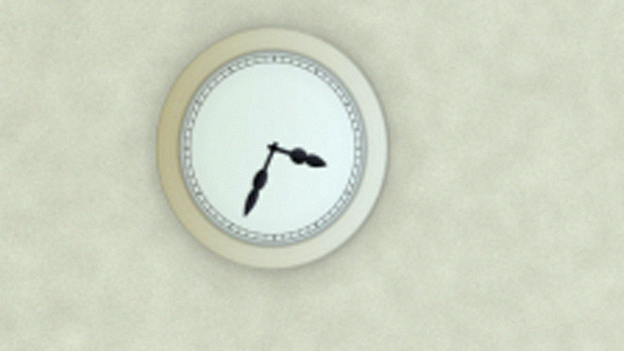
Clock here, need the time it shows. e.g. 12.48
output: 3.34
